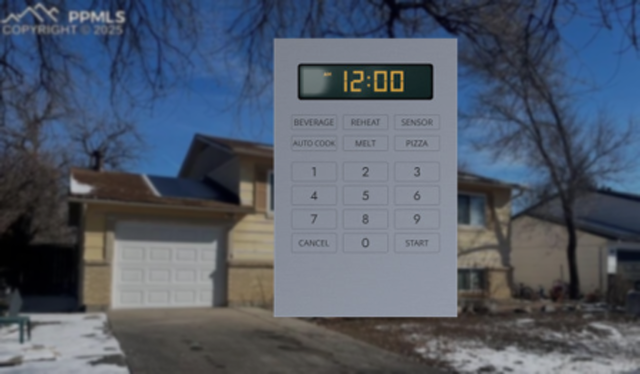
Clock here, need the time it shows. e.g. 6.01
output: 12.00
